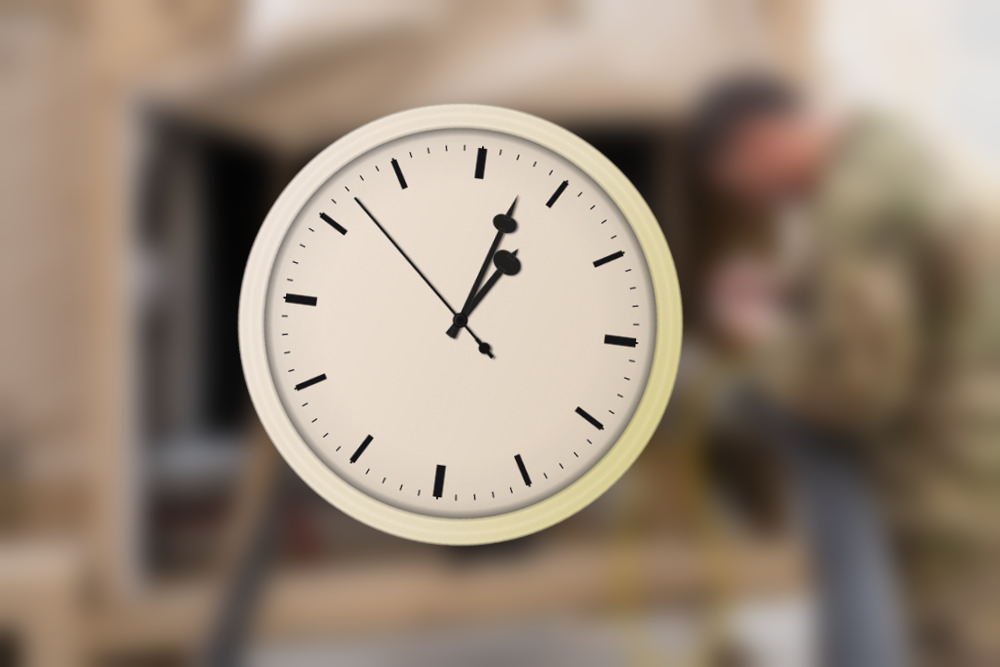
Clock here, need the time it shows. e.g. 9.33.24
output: 1.02.52
